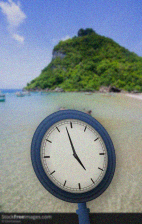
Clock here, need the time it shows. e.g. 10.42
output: 4.58
